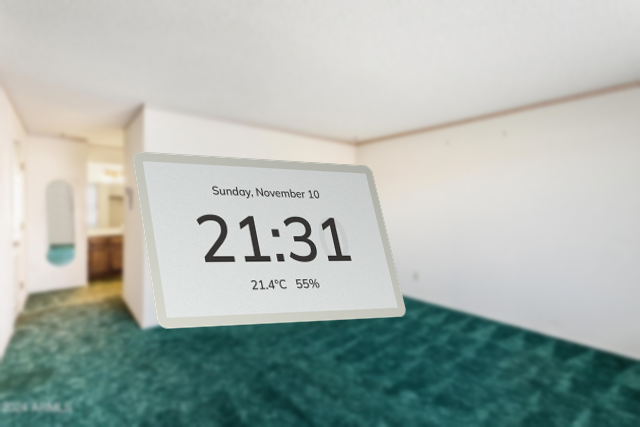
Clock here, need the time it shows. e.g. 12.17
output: 21.31
